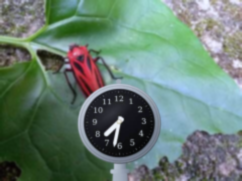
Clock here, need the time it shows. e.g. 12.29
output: 7.32
